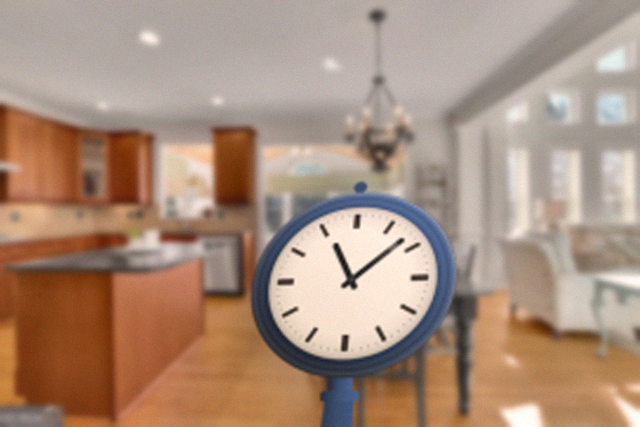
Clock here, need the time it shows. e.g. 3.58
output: 11.08
